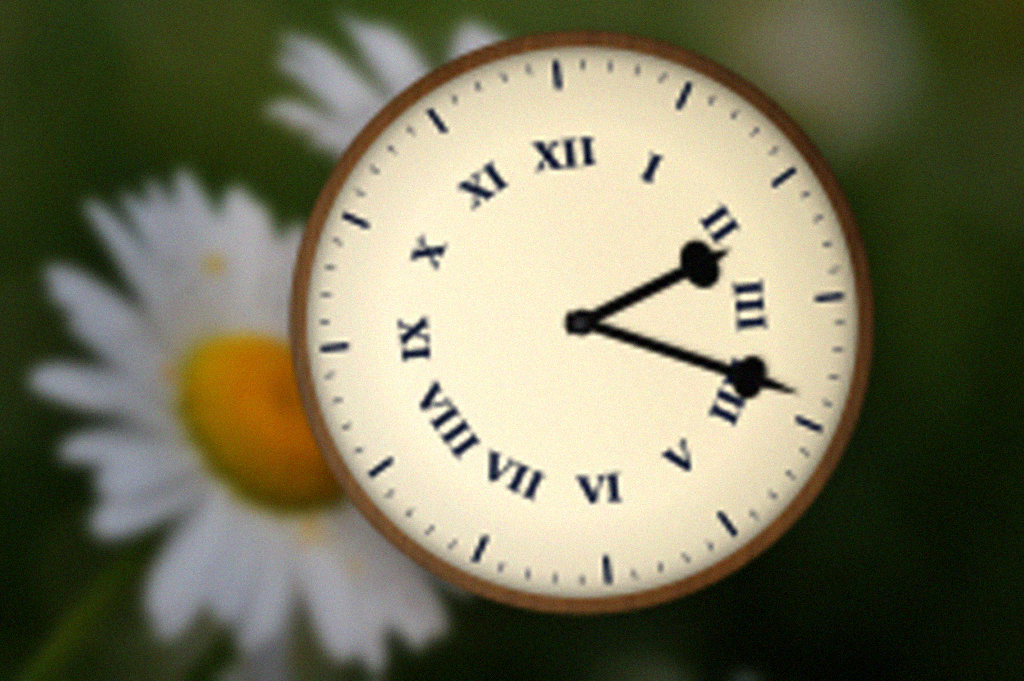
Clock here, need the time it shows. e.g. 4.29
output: 2.19
